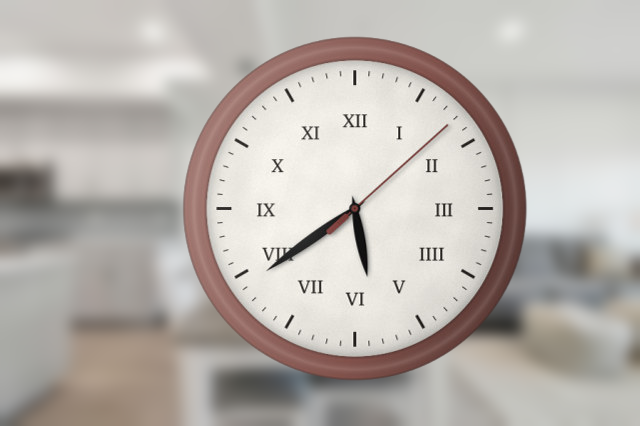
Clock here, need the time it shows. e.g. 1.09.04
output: 5.39.08
